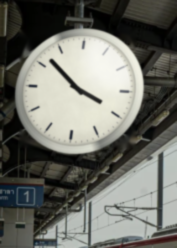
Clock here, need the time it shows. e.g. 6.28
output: 3.52
